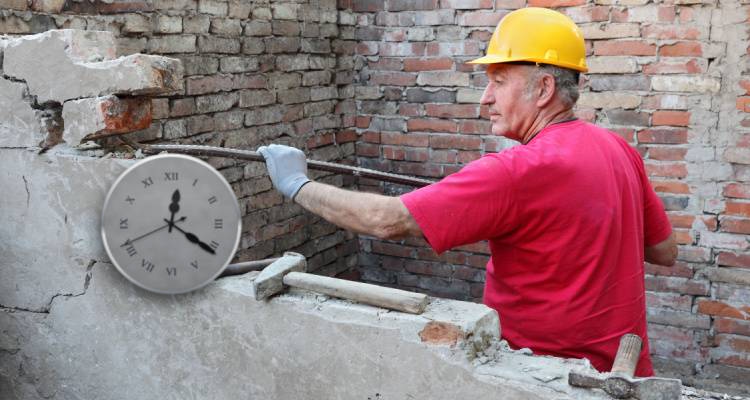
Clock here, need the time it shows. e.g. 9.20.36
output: 12.20.41
